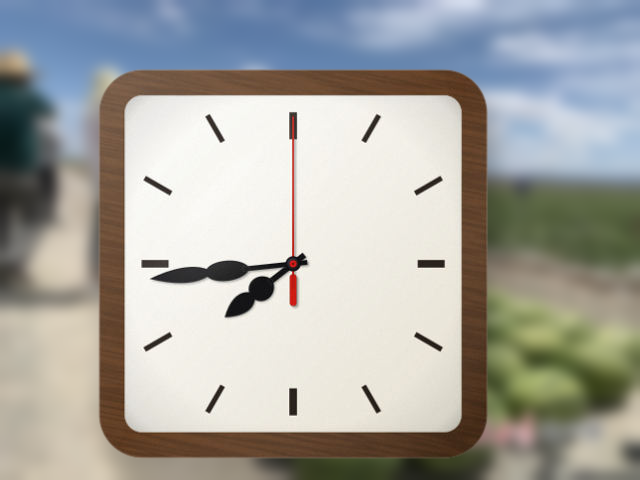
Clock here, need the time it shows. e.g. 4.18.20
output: 7.44.00
